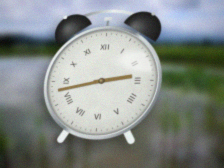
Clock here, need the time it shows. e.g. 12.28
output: 2.43
